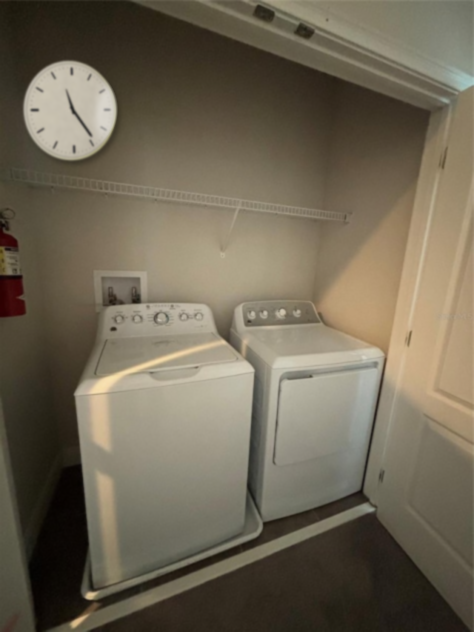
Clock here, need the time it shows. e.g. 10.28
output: 11.24
